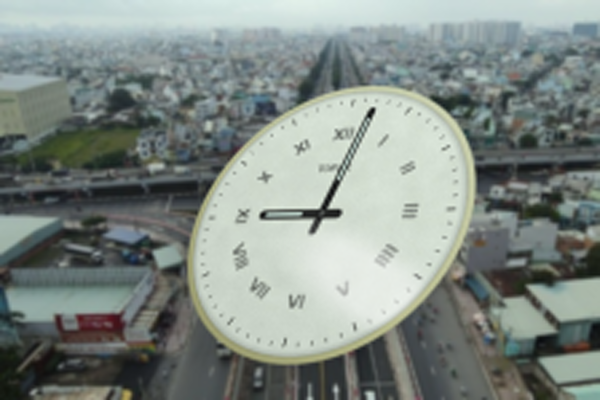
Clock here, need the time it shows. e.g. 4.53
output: 9.02
